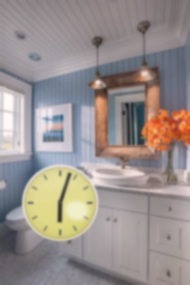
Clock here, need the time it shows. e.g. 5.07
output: 6.03
